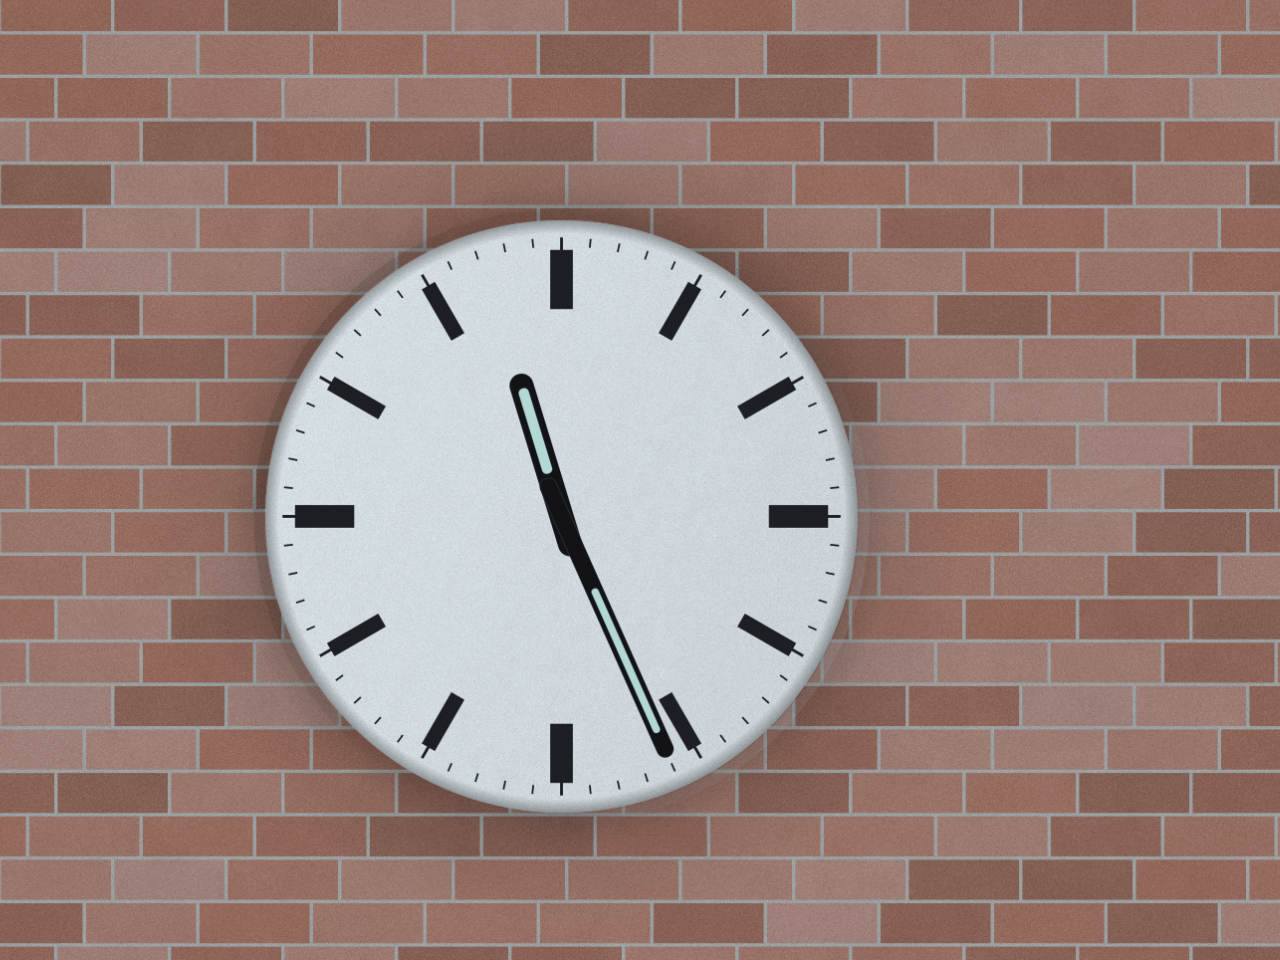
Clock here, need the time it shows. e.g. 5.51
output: 11.26
